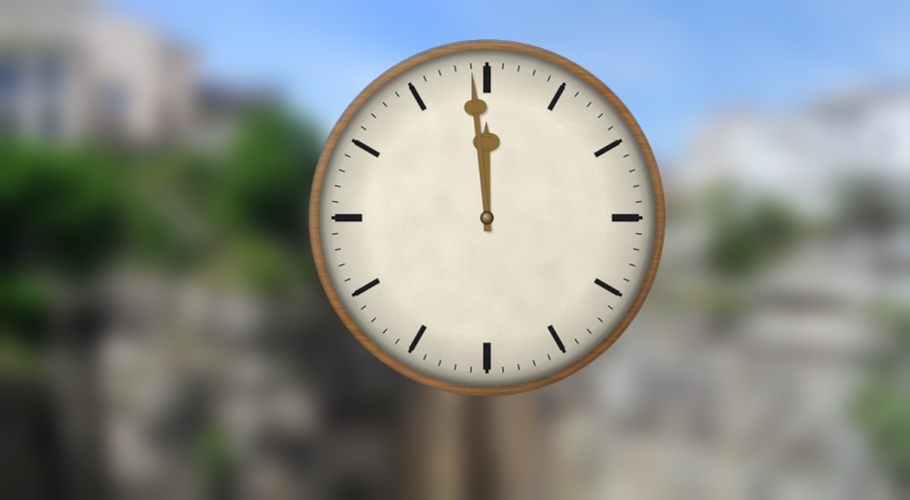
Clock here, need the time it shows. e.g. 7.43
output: 11.59
